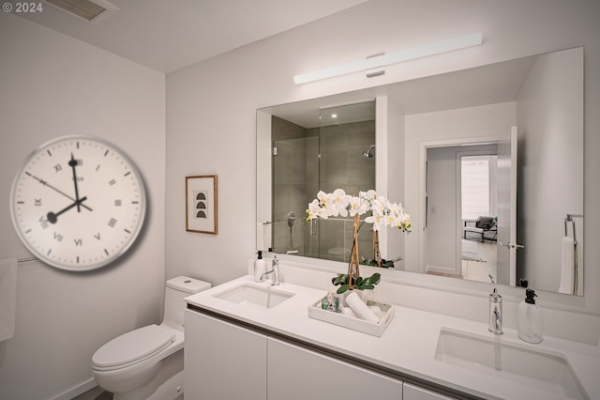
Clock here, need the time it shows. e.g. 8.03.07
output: 7.58.50
